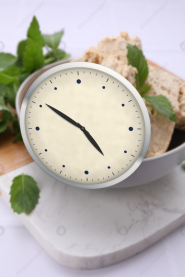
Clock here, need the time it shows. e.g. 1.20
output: 4.51
